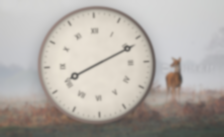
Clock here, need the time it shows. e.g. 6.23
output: 8.11
